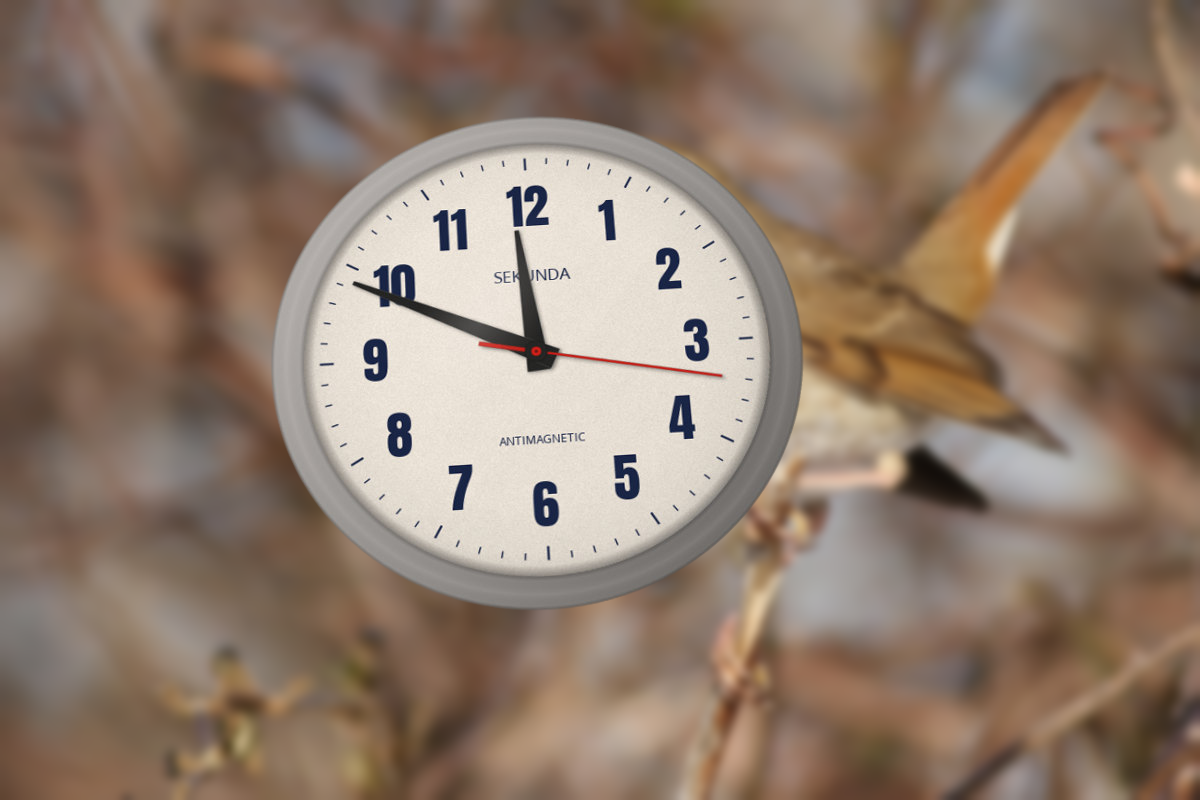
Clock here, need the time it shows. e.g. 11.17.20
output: 11.49.17
